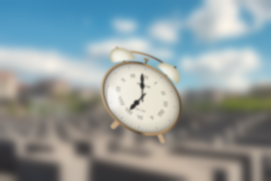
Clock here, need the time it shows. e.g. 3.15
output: 6.59
